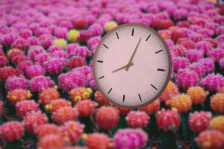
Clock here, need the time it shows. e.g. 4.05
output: 8.03
